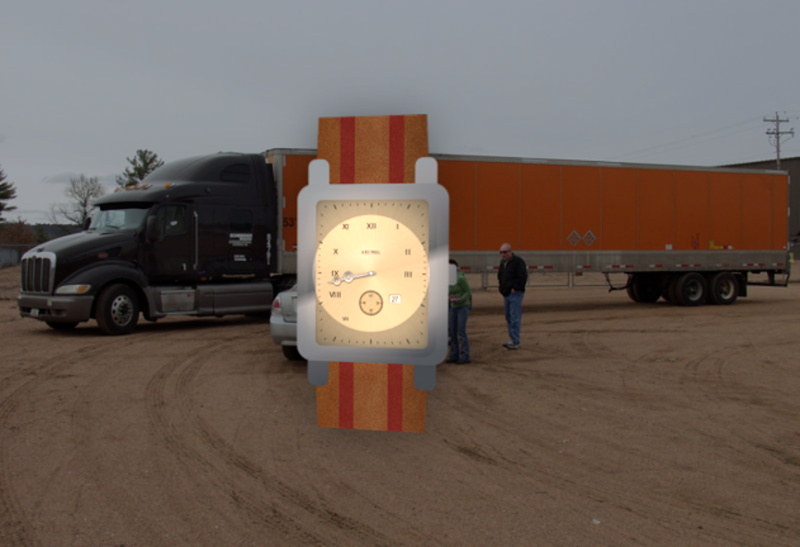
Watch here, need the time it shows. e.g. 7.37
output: 8.43
